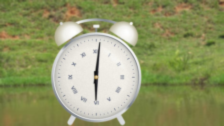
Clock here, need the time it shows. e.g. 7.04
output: 6.01
